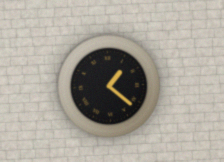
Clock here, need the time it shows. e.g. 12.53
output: 1.22
